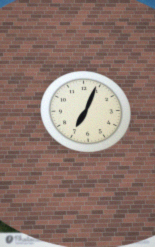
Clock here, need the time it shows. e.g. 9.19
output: 7.04
